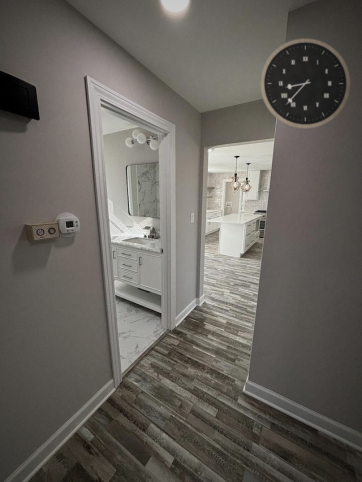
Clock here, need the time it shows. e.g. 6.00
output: 8.37
